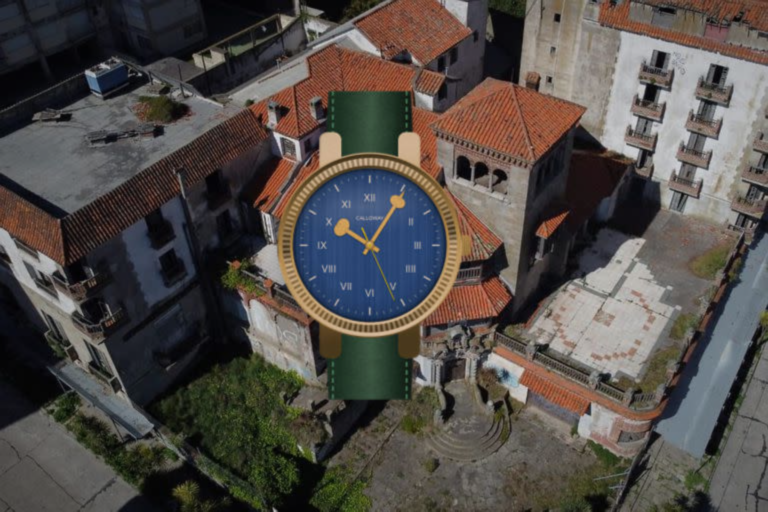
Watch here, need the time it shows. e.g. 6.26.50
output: 10.05.26
